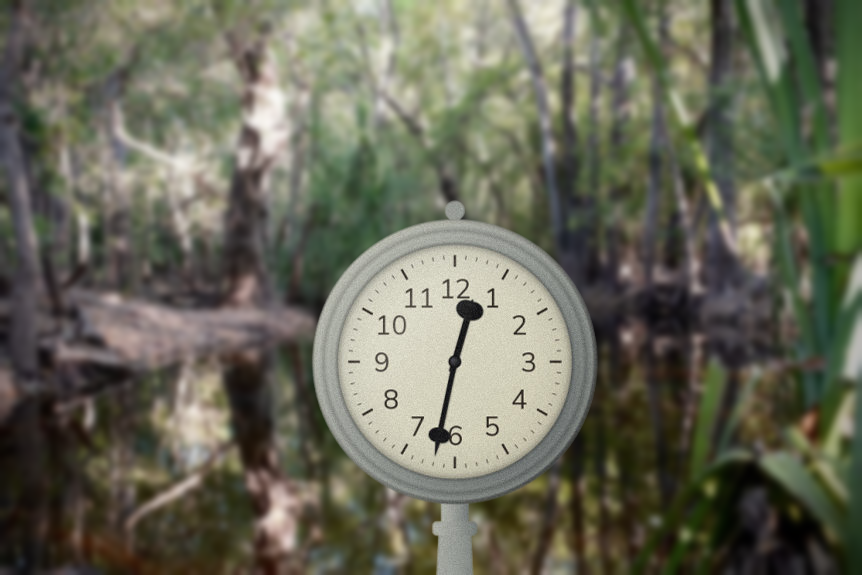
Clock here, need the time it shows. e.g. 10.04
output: 12.32
